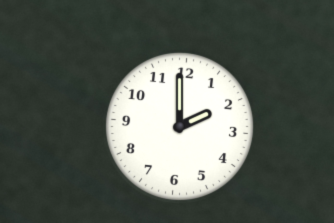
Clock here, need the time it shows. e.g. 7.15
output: 1.59
